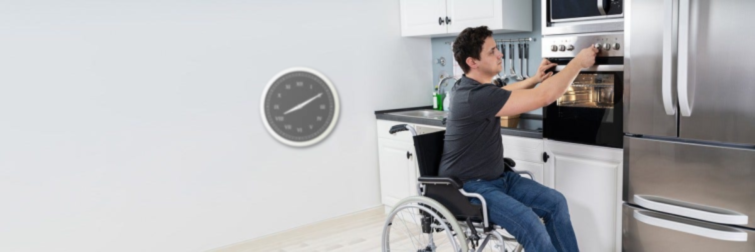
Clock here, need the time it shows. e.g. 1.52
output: 8.10
